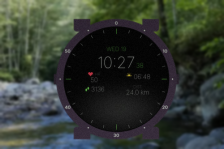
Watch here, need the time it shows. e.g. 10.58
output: 10.27
